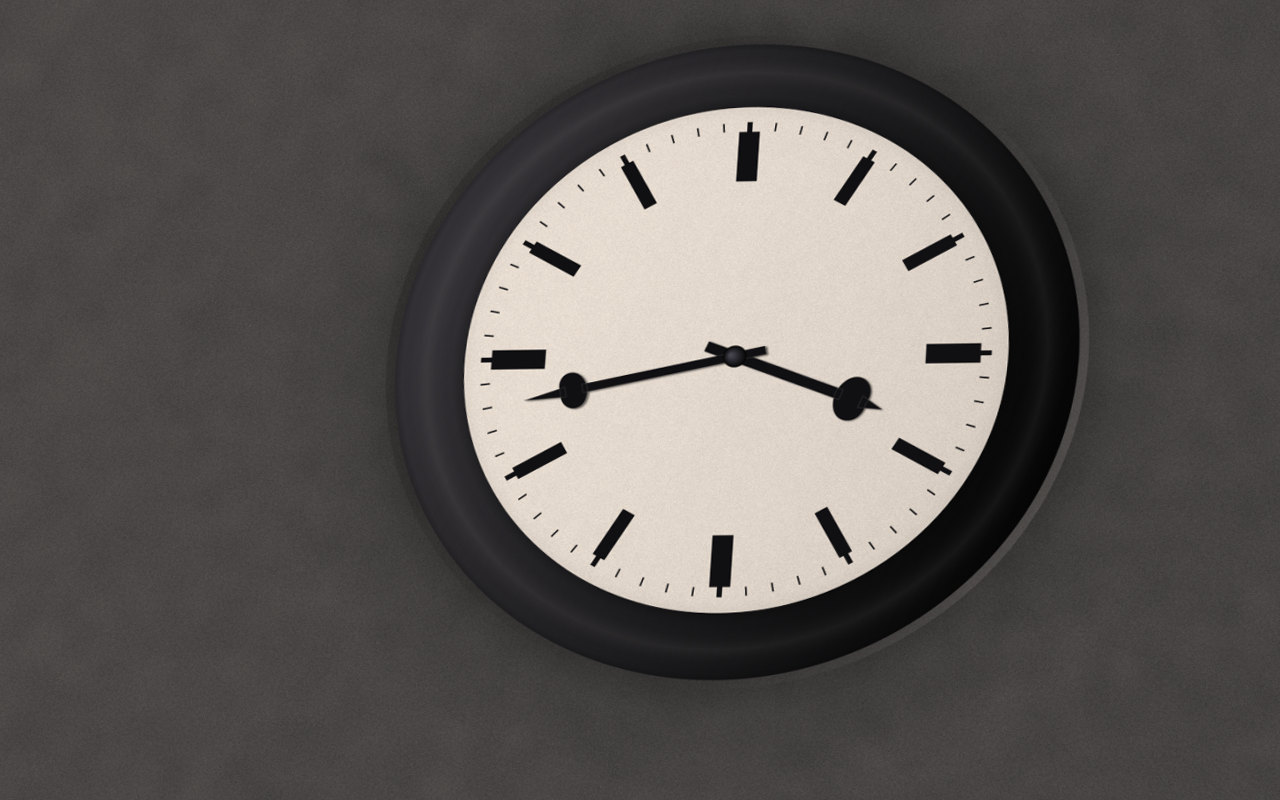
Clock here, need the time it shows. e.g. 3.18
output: 3.43
